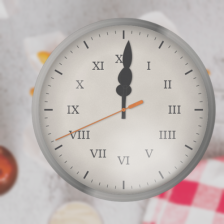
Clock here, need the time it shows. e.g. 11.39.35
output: 12.00.41
